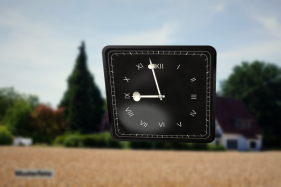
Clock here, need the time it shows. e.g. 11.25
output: 8.58
